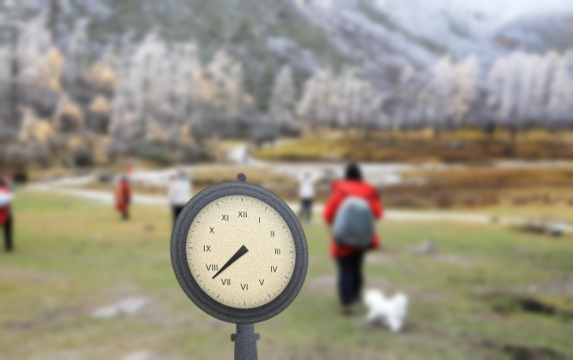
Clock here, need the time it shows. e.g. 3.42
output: 7.38
